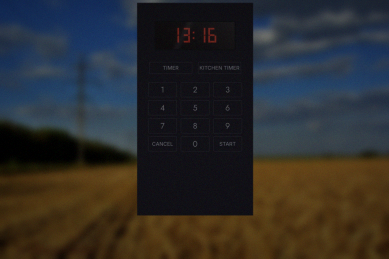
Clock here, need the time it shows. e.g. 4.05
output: 13.16
